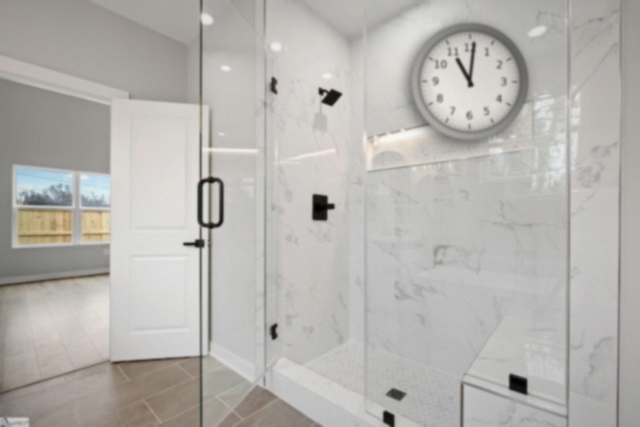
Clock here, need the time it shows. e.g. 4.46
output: 11.01
